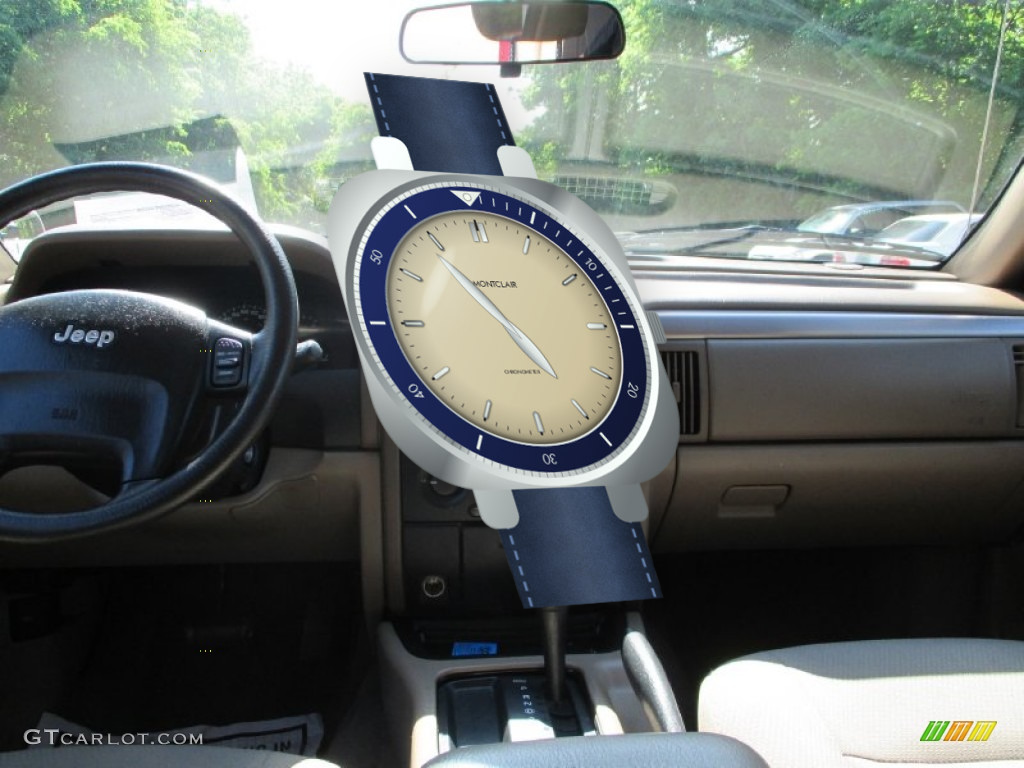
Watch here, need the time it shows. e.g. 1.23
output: 4.54
